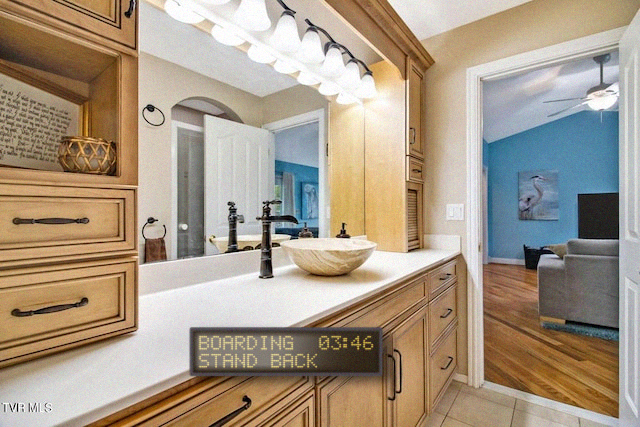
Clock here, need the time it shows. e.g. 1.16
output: 3.46
